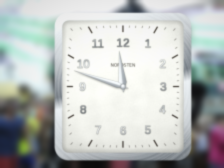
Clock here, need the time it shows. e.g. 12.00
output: 11.48
